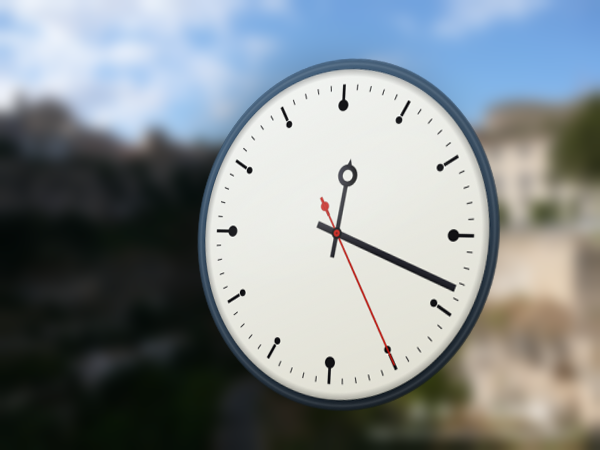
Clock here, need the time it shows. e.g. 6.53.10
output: 12.18.25
